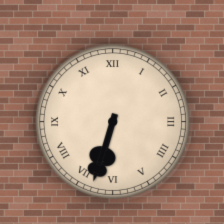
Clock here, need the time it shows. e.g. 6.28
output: 6.33
